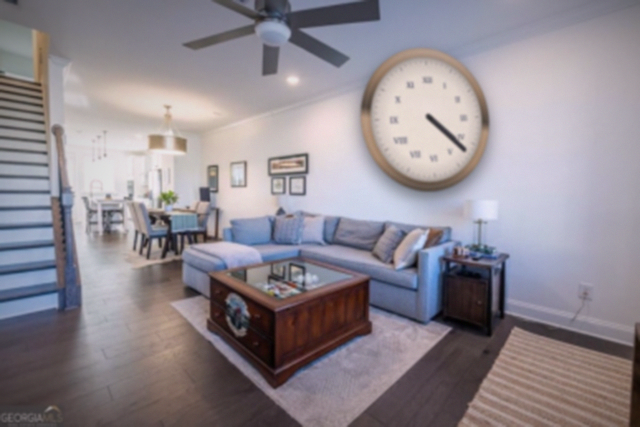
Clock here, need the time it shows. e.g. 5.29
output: 4.22
